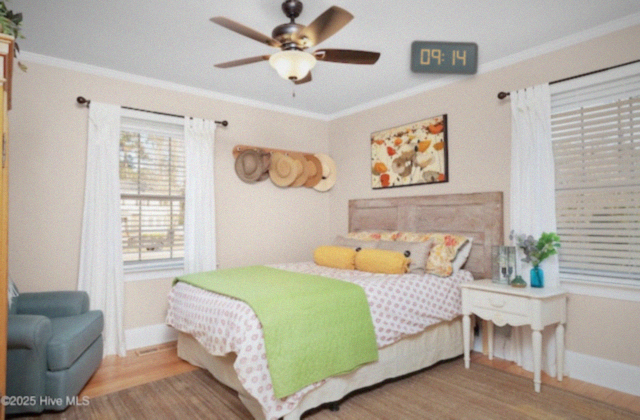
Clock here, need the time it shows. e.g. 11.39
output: 9.14
